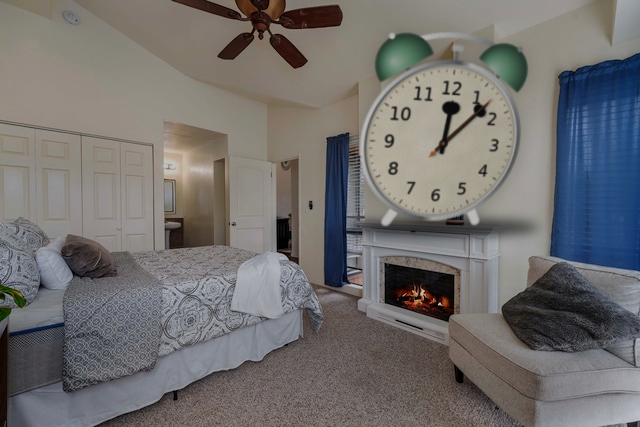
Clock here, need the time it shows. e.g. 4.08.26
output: 12.07.07
